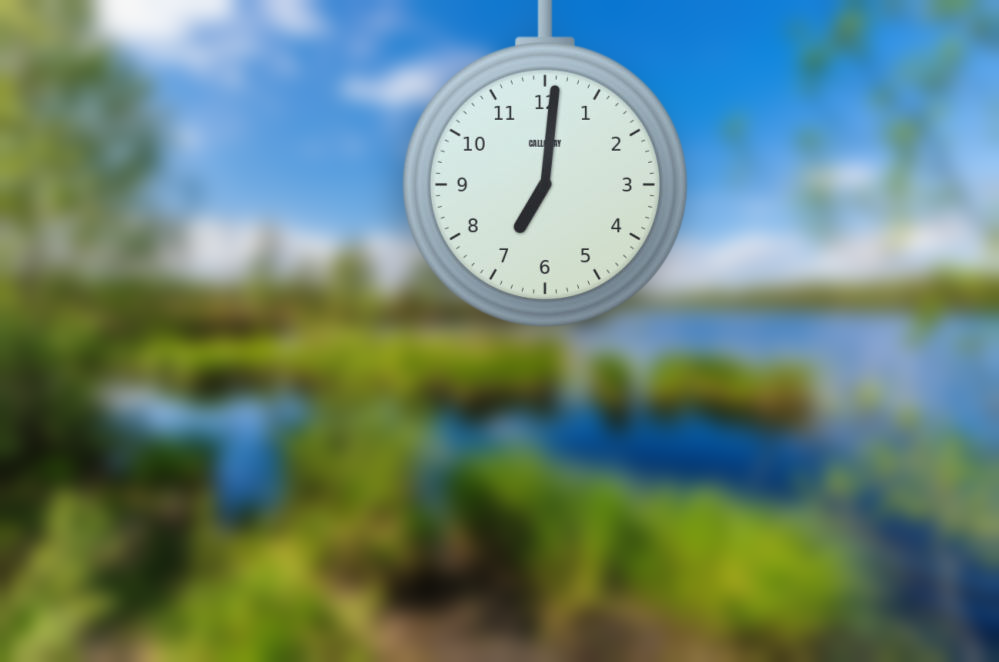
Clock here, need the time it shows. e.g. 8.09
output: 7.01
